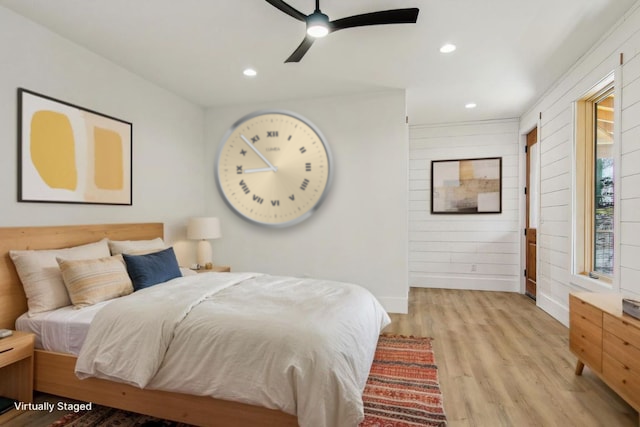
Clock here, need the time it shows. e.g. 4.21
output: 8.53
